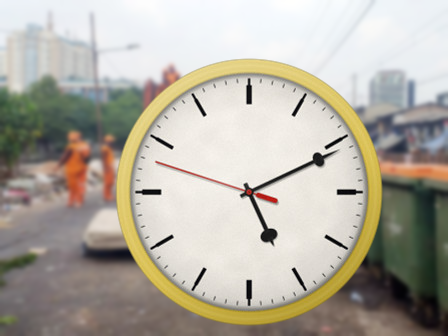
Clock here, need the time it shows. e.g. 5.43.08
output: 5.10.48
